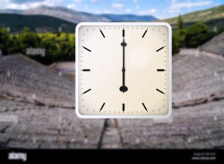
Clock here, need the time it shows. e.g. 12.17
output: 6.00
